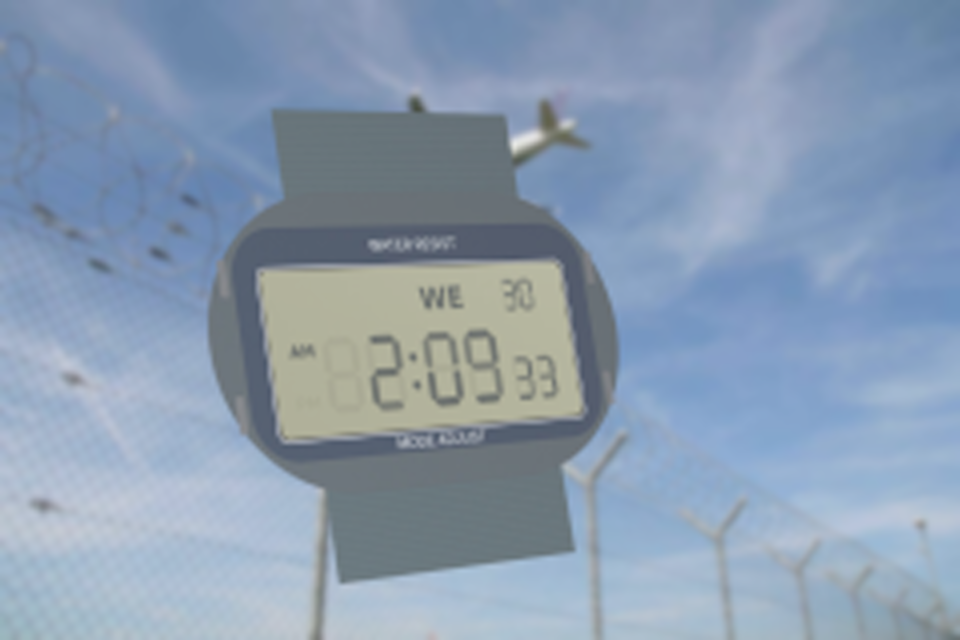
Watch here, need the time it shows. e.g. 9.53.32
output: 2.09.33
